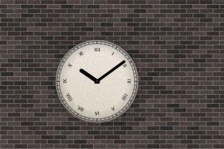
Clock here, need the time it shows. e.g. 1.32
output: 10.09
